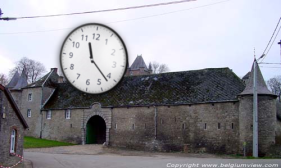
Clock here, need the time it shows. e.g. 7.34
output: 11.22
